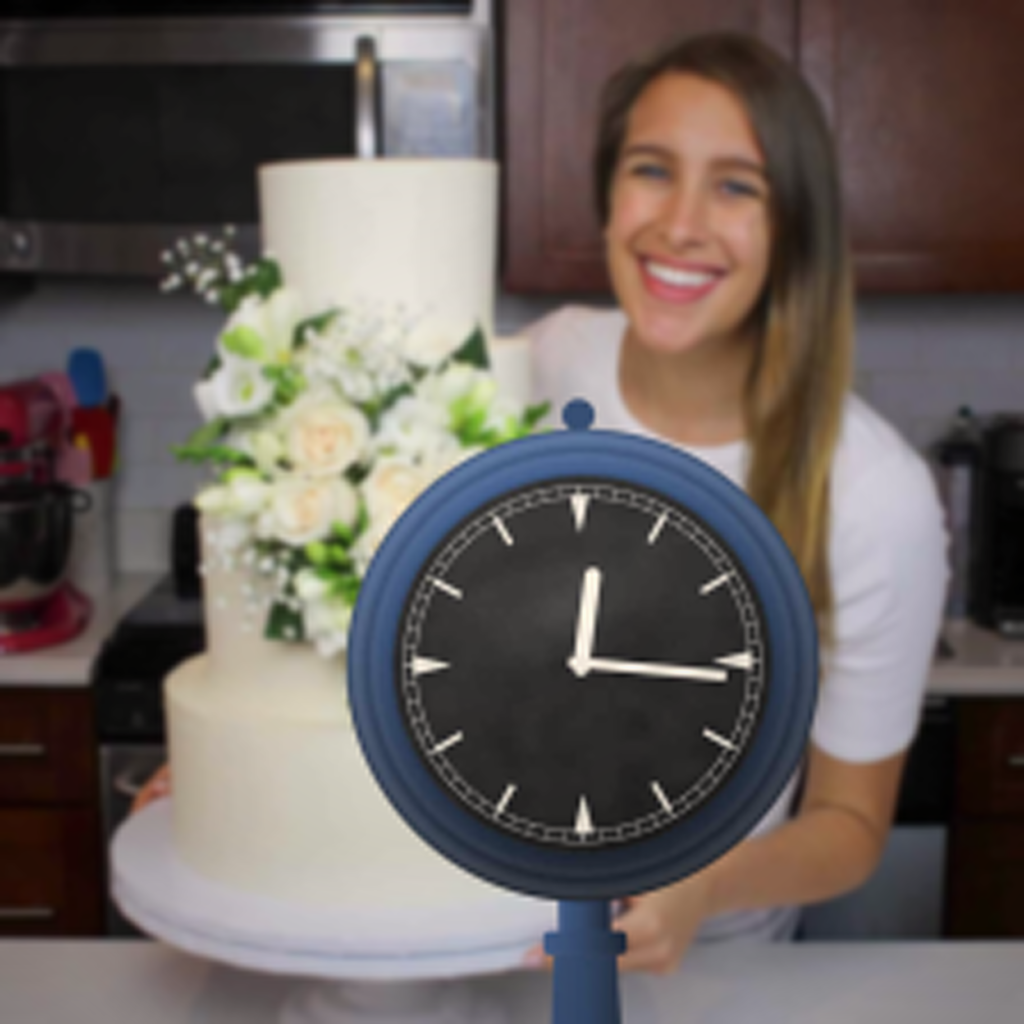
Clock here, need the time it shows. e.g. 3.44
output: 12.16
